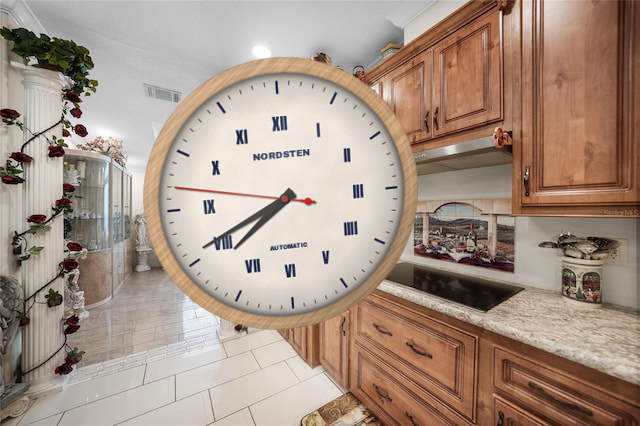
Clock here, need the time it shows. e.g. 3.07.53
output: 7.40.47
